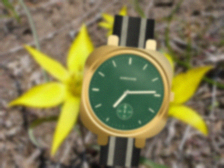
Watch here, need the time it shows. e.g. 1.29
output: 7.14
